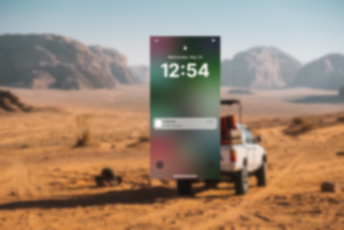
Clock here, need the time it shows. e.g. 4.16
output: 12.54
